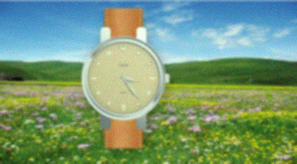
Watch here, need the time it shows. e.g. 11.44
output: 3.24
